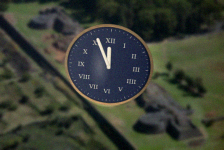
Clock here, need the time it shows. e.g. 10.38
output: 11.56
